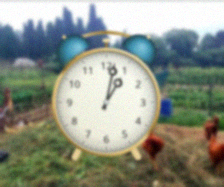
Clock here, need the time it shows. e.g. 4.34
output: 1.02
